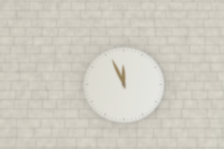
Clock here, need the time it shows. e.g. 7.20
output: 11.56
